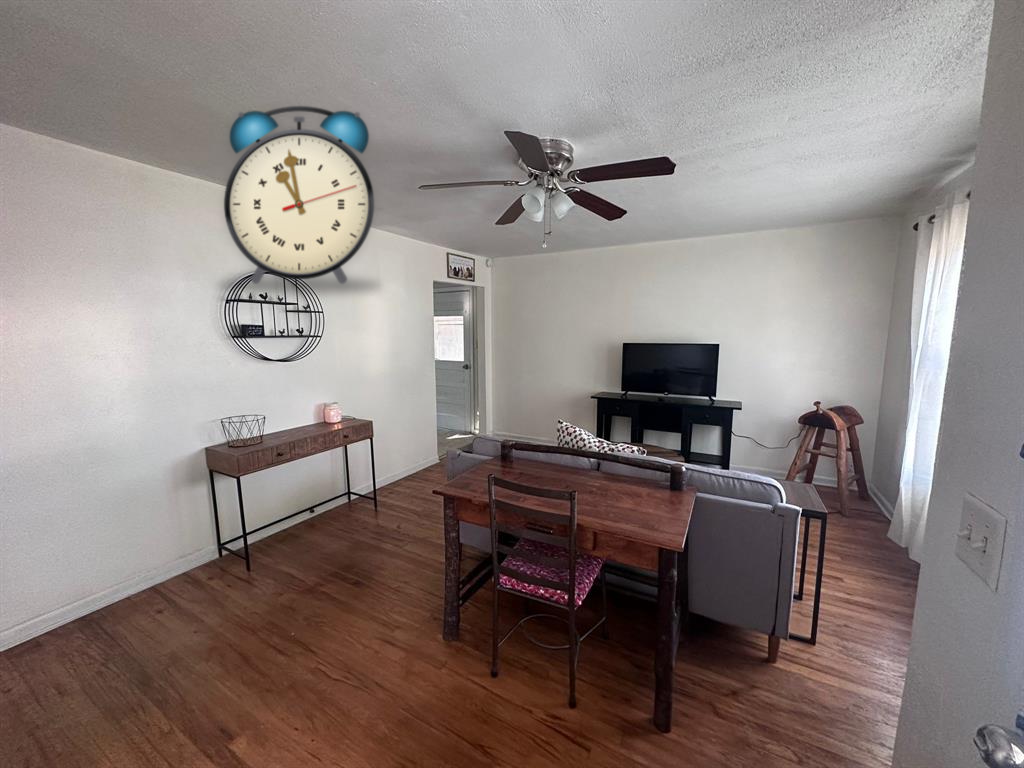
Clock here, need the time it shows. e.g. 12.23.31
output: 10.58.12
